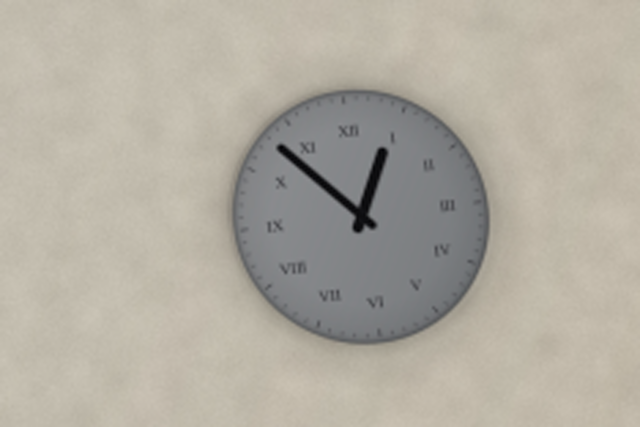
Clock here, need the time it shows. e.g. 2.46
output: 12.53
